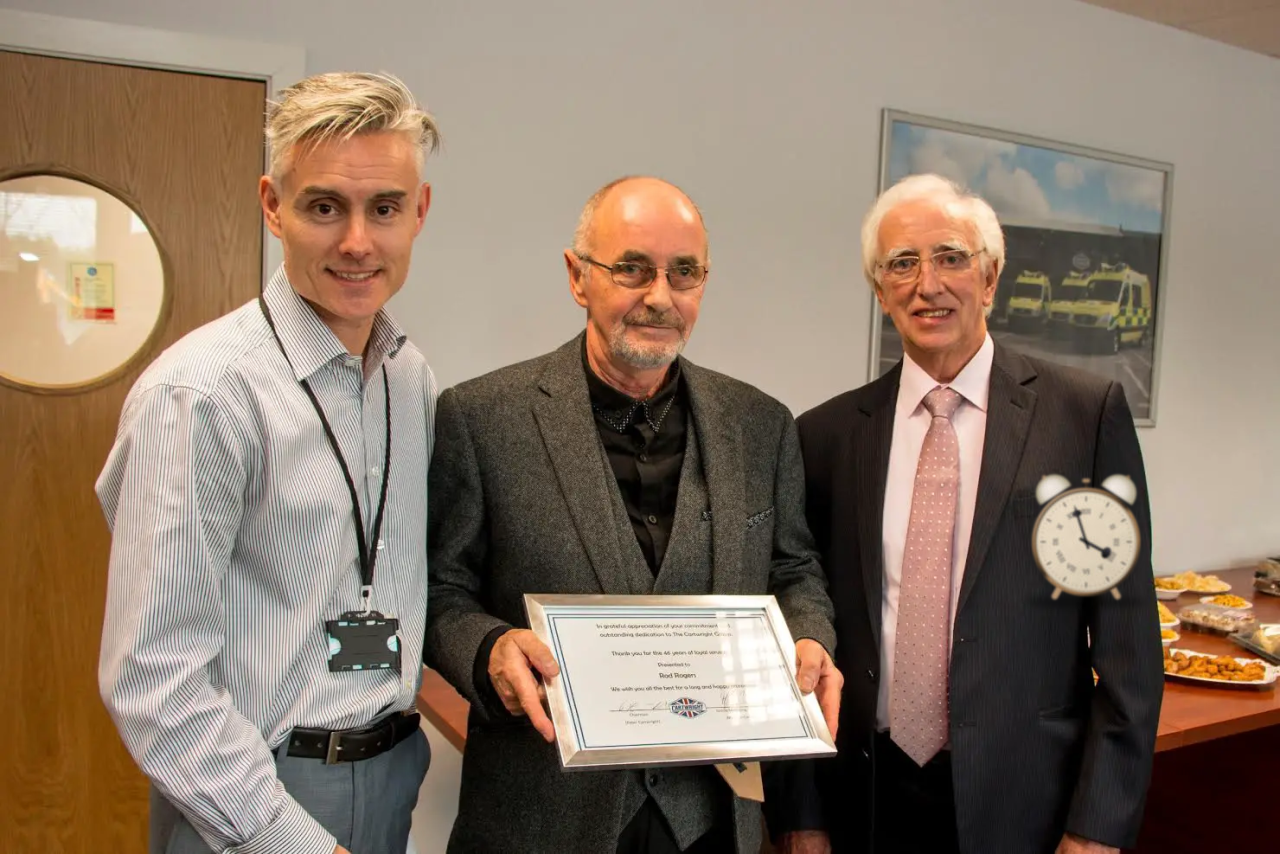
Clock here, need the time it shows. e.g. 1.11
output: 3.57
